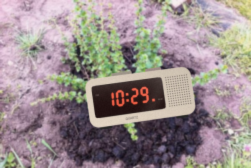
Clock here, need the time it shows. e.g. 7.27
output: 10.29
